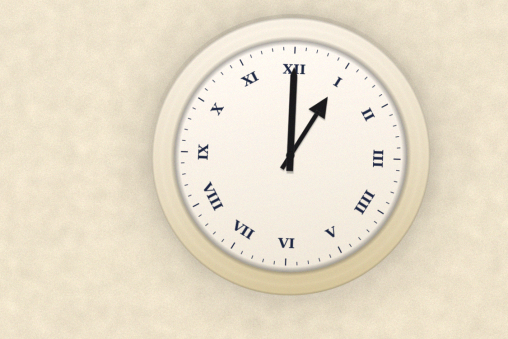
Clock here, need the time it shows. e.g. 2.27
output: 1.00
